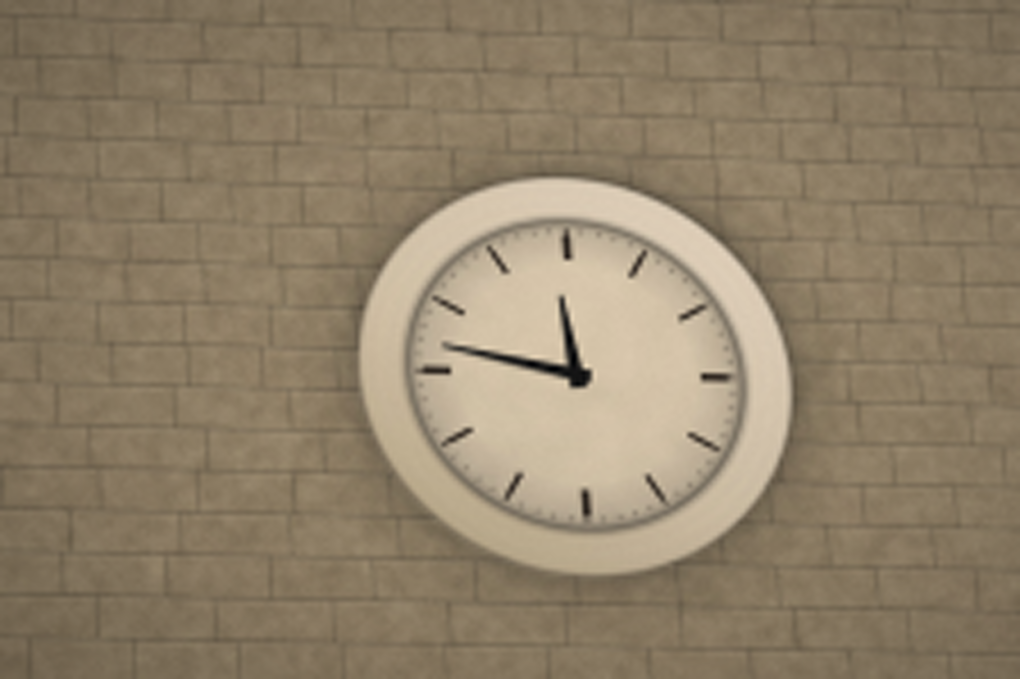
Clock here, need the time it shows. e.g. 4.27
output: 11.47
